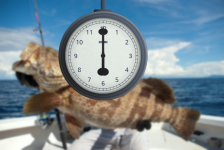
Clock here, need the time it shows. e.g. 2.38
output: 6.00
